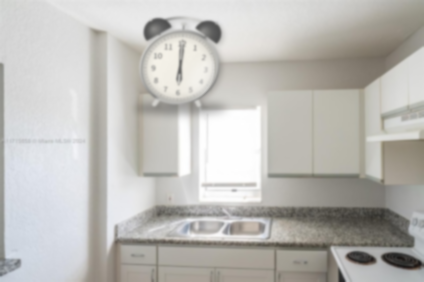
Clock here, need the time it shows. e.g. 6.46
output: 6.00
